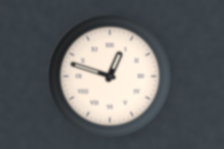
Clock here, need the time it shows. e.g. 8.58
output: 12.48
